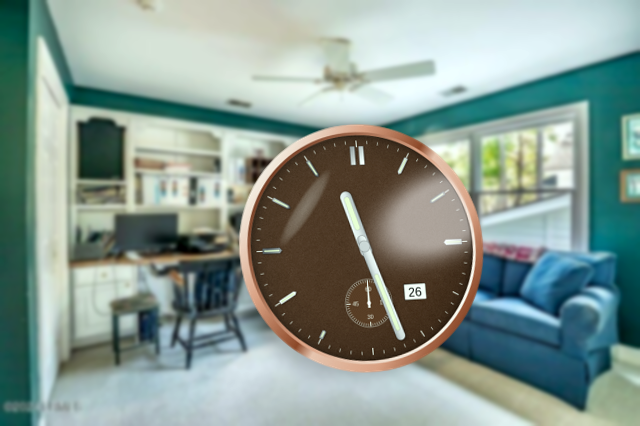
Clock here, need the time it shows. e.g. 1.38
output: 11.27
